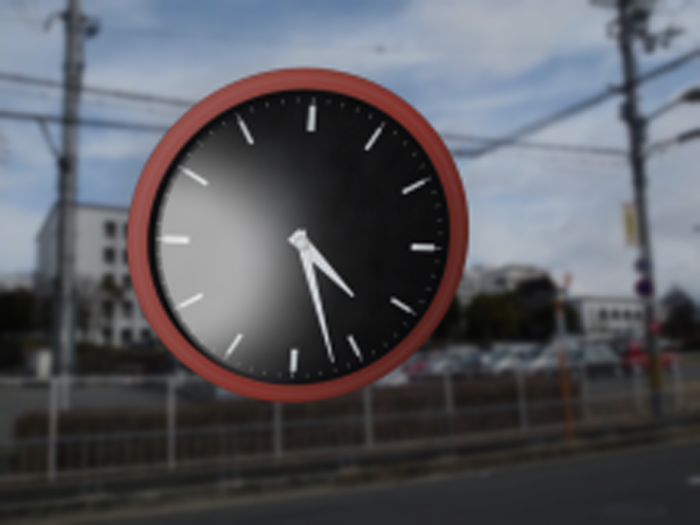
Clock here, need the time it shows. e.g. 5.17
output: 4.27
